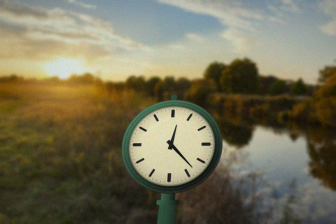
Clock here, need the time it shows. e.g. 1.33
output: 12.23
